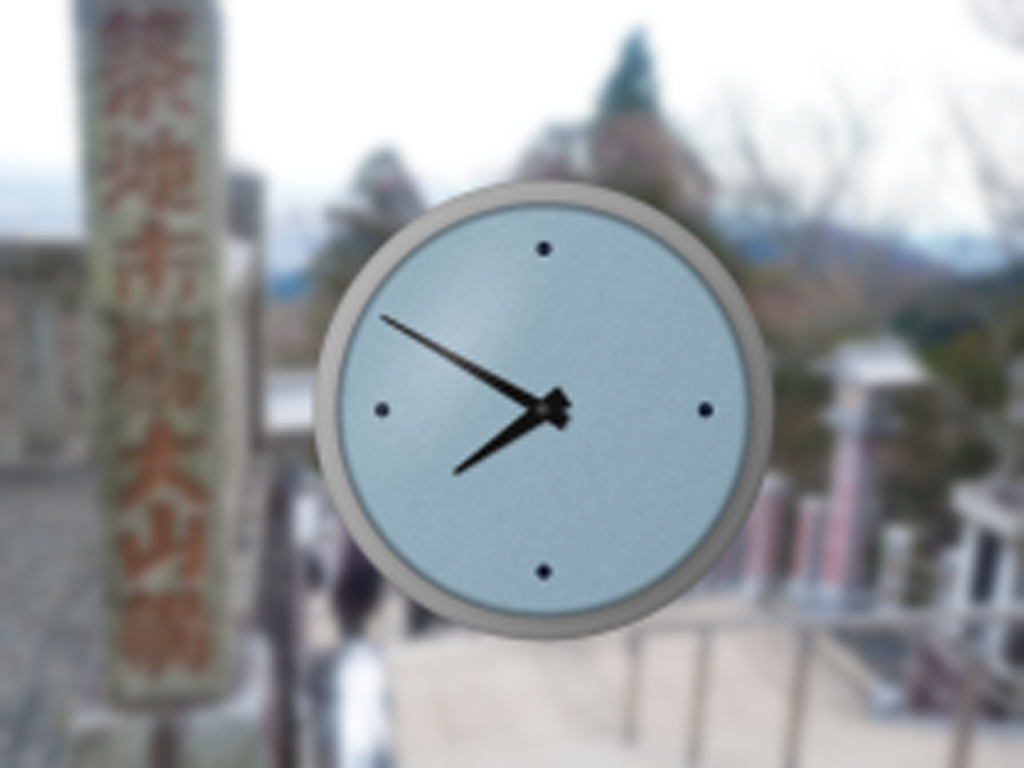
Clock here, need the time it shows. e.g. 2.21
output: 7.50
